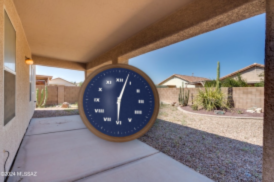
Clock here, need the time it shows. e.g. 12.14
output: 6.03
